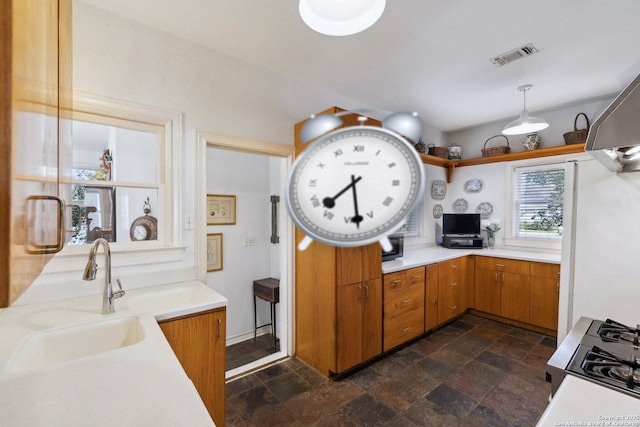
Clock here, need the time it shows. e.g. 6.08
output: 7.28
